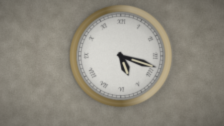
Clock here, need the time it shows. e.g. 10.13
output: 5.18
